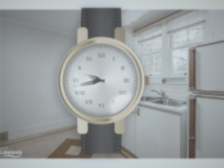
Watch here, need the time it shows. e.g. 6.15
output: 9.43
